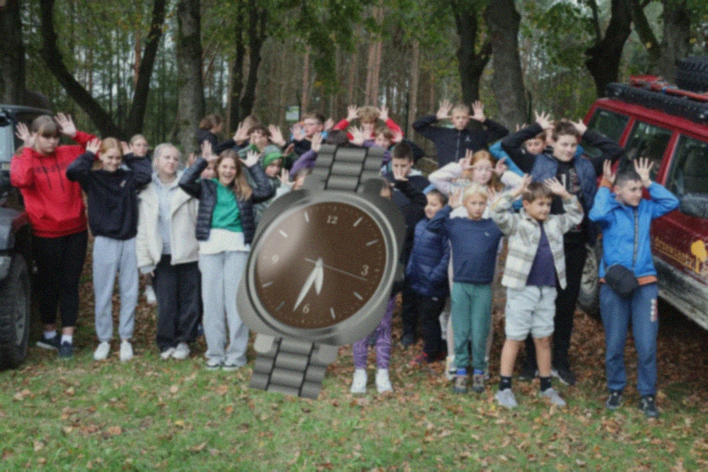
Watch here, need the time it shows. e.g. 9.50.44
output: 5.32.17
